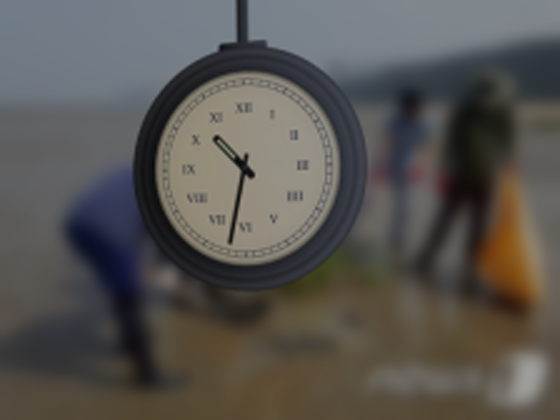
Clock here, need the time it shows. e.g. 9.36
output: 10.32
